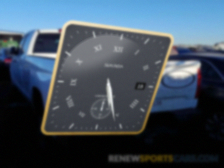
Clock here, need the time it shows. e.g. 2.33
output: 5.26
